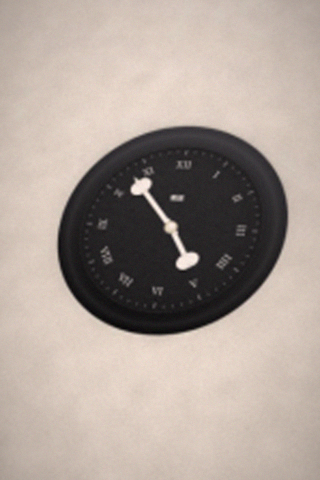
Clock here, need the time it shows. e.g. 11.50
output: 4.53
